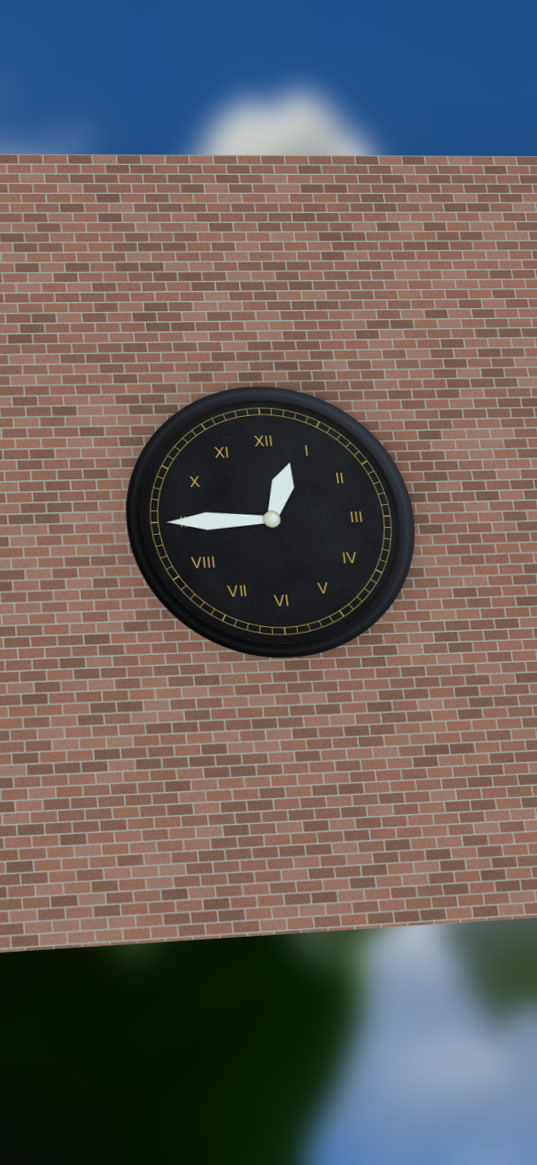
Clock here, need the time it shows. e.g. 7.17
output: 12.45
